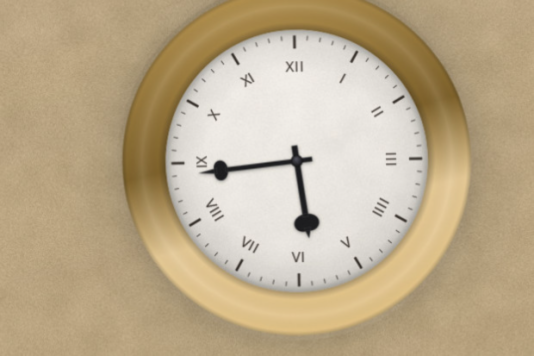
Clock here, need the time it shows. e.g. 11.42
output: 5.44
